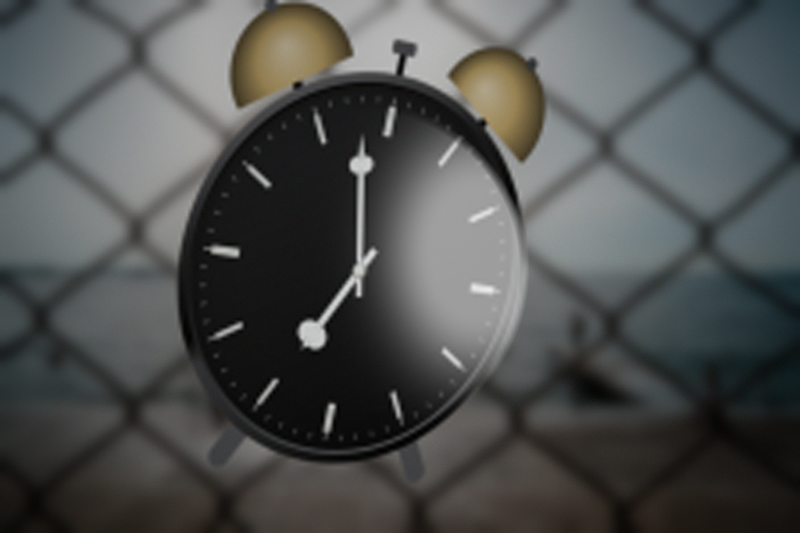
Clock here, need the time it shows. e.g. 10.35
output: 6.58
